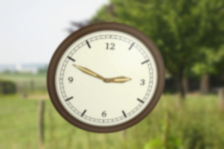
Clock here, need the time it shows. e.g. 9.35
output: 2.49
